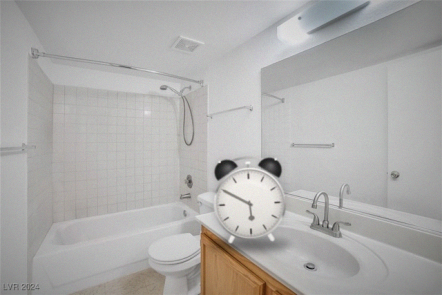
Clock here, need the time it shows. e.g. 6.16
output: 5.50
